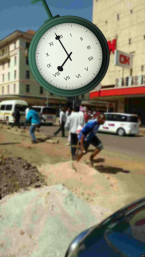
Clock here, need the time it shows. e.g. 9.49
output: 7.59
